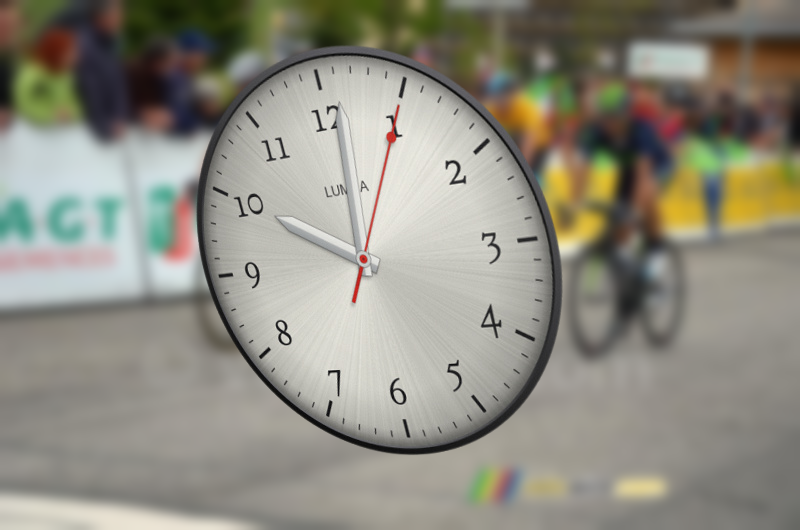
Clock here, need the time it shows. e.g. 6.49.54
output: 10.01.05
